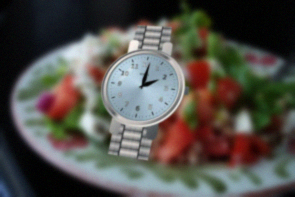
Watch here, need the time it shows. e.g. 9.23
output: 2.01
